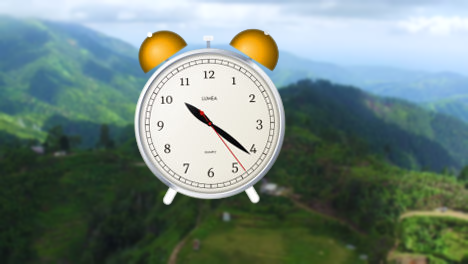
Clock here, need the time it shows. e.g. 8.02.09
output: 10.21.24
